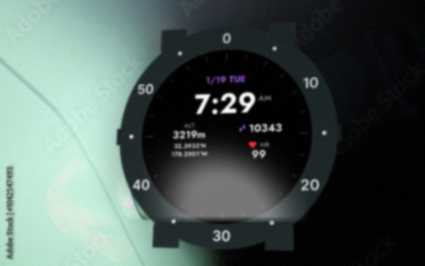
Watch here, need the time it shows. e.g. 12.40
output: 7.29
